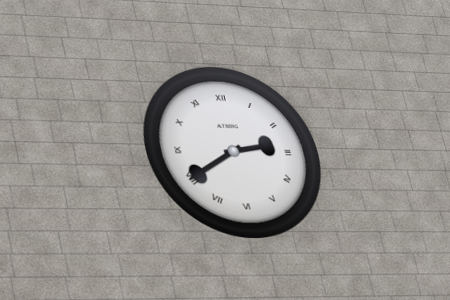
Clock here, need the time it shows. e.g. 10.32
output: 2.40
